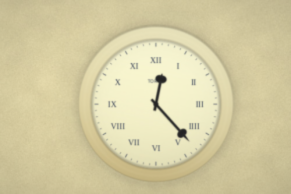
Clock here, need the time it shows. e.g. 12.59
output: 12.23
